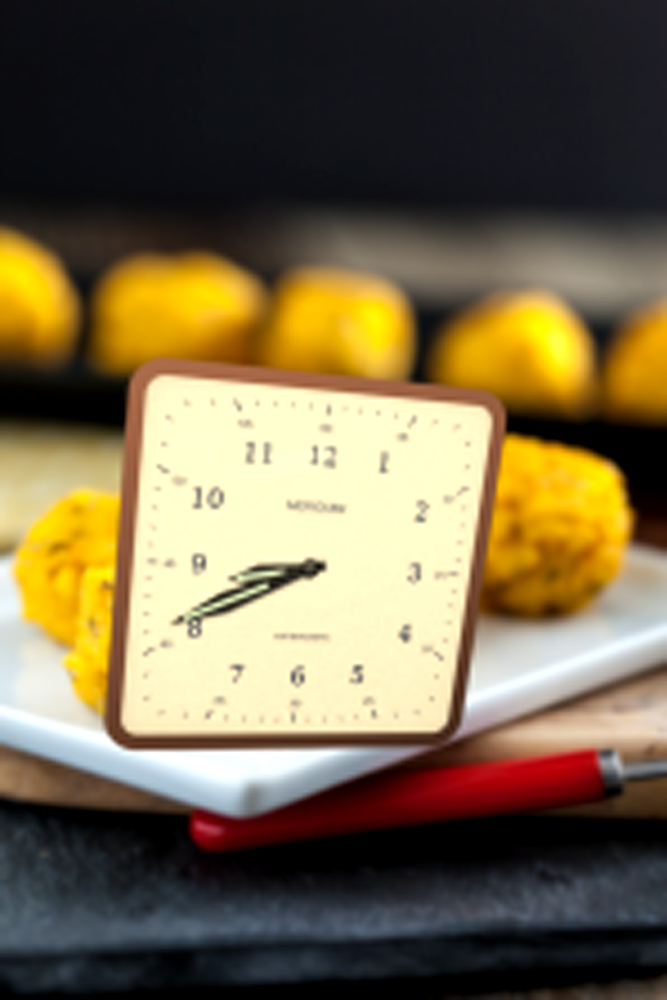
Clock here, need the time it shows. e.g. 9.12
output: 8.41
